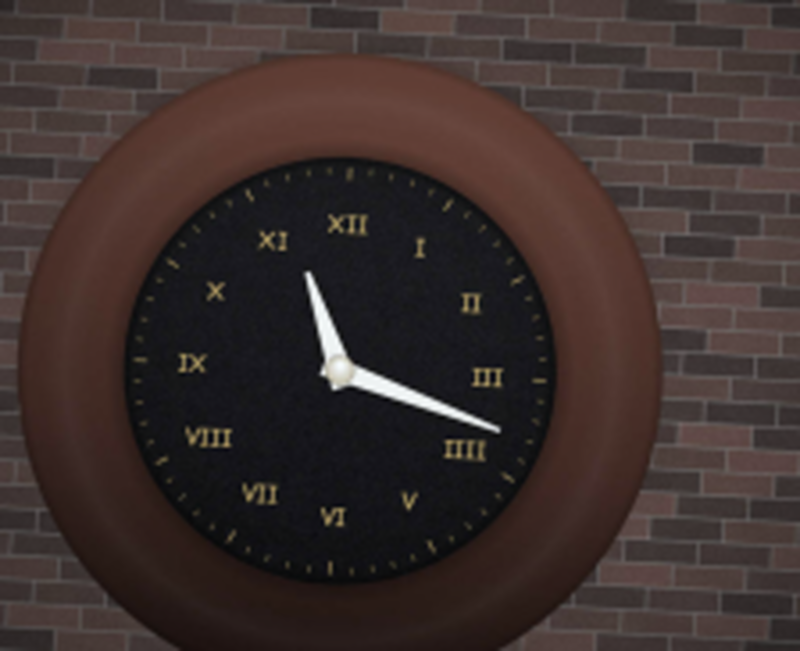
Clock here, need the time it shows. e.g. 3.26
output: 11.18
